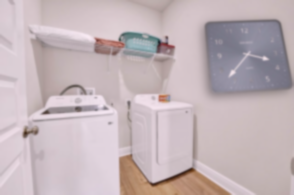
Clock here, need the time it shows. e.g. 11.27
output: 3.37
